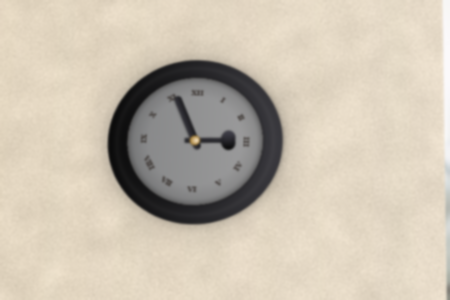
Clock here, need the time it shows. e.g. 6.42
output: 2.56
